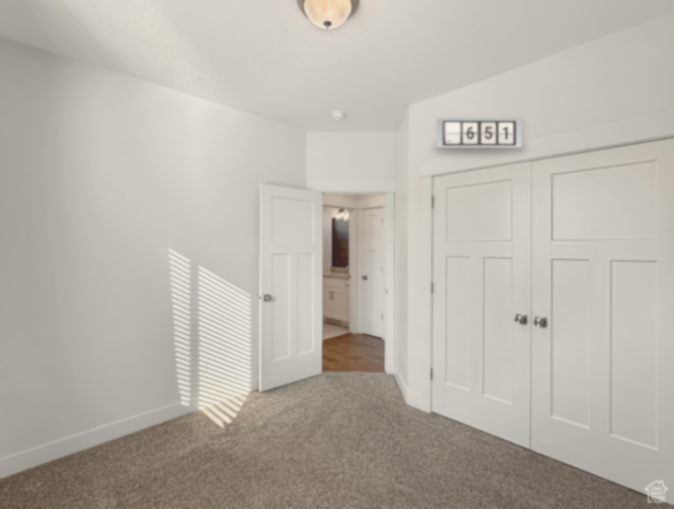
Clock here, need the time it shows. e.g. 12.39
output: 6.51
